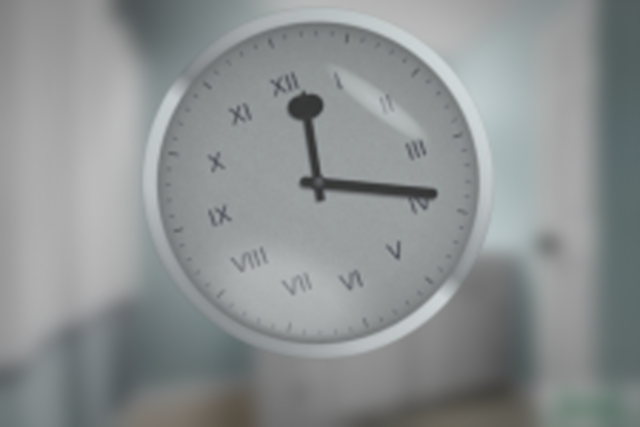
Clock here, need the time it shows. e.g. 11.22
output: 12.19
